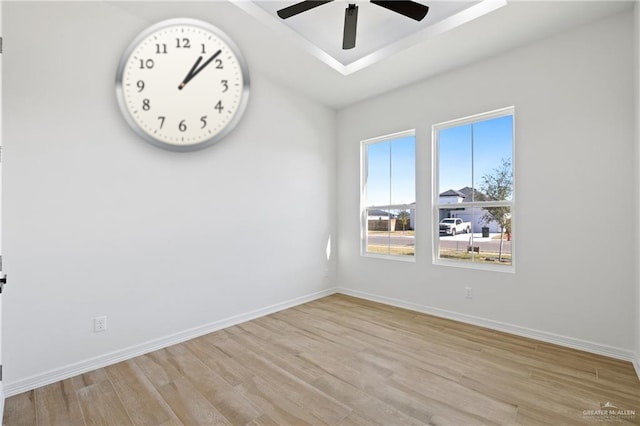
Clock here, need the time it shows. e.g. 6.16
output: 1.08
